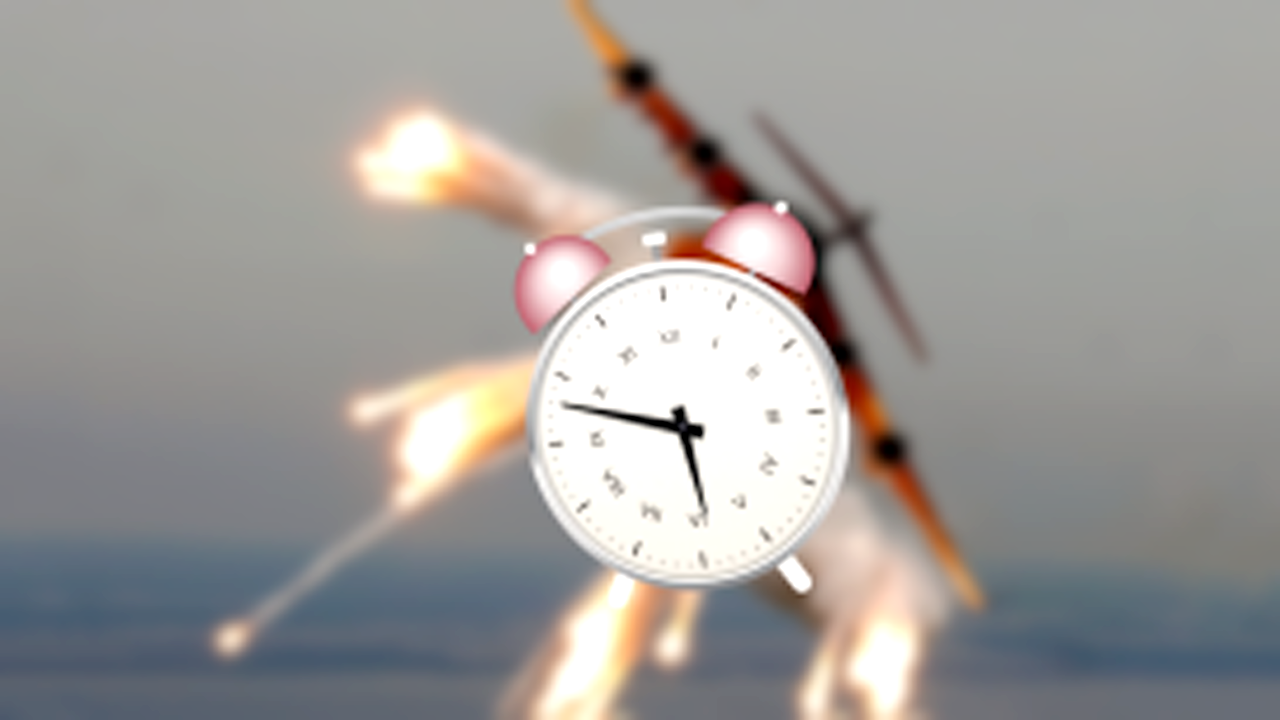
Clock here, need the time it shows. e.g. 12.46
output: 5.48
